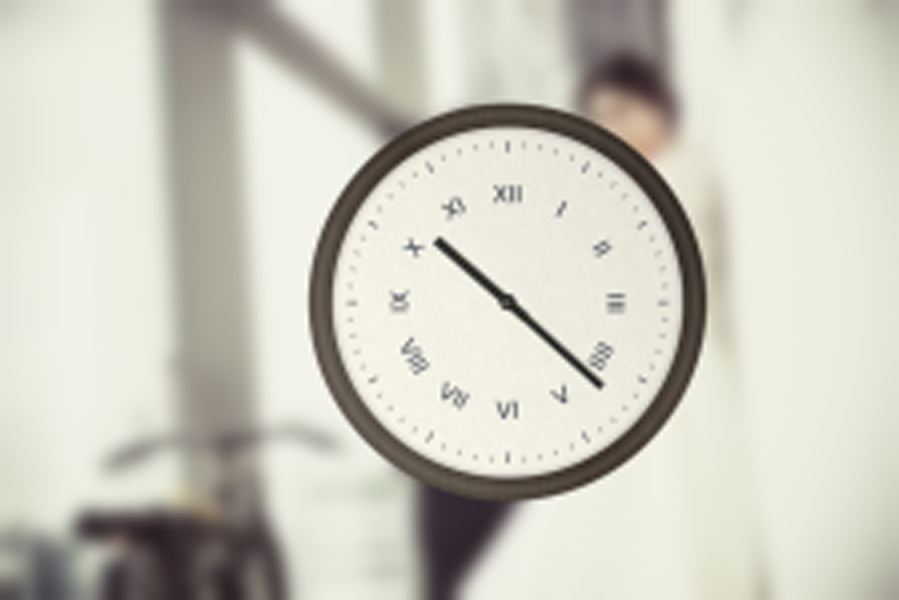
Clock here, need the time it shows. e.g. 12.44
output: 10.22
